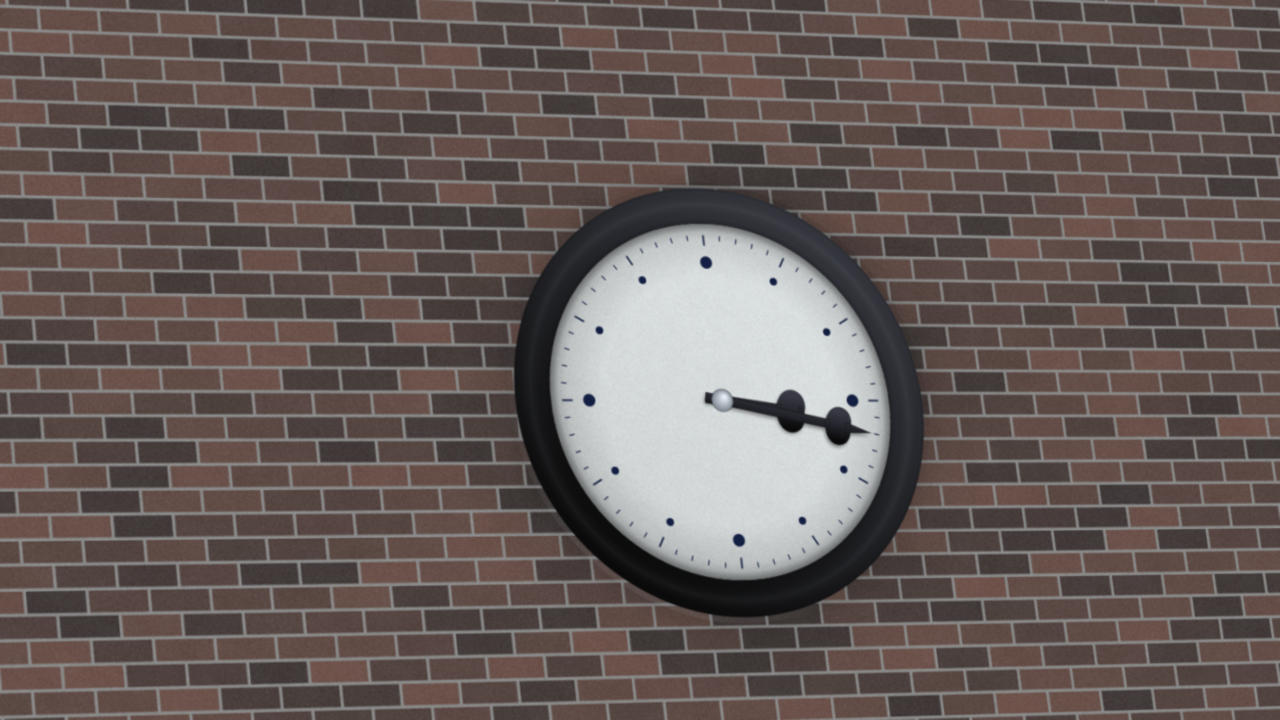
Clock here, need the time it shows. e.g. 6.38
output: 3.17
